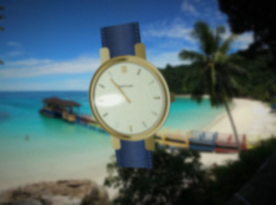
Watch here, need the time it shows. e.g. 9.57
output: 10.54
